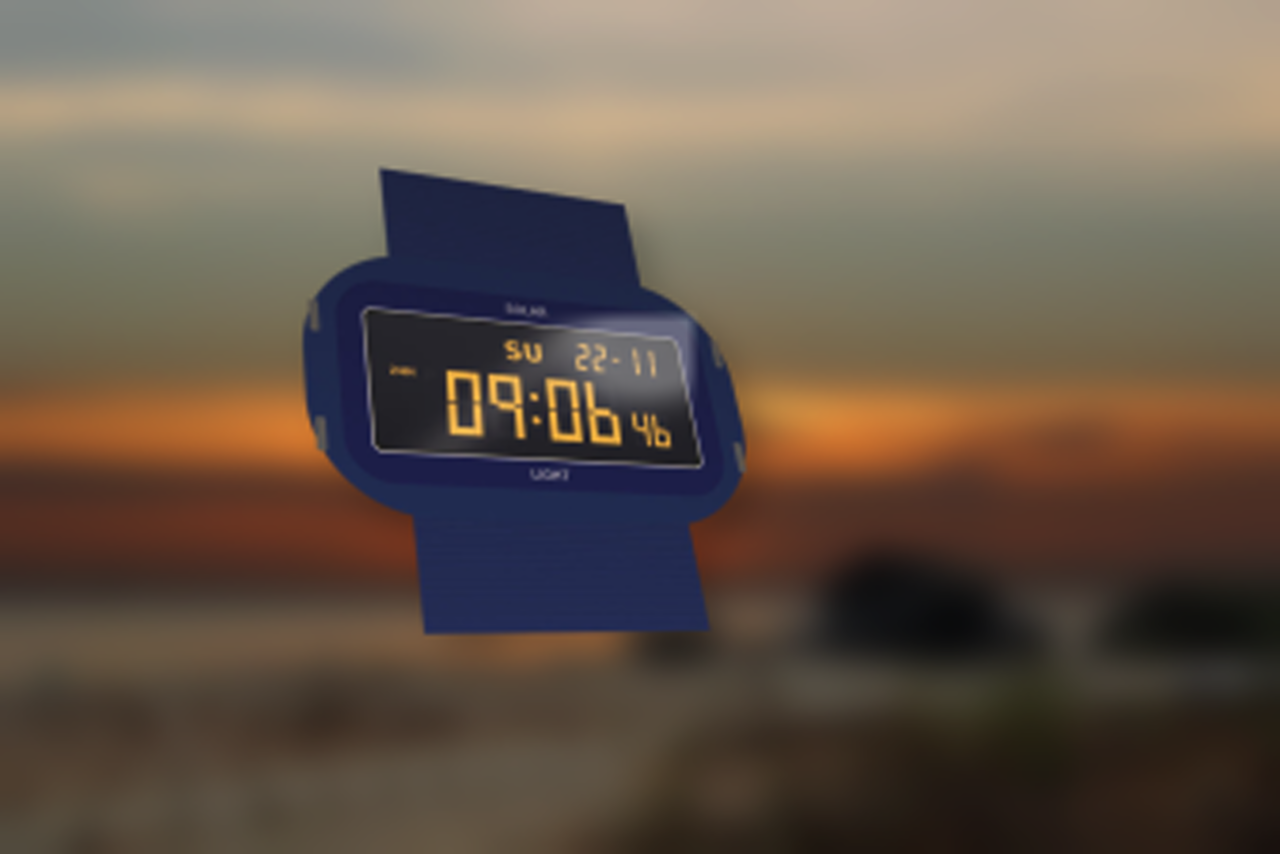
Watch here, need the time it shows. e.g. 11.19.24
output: 9.06.46
